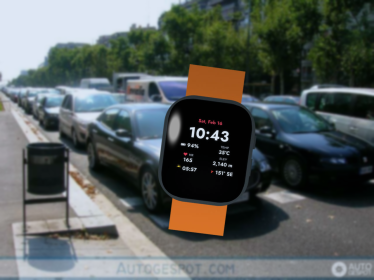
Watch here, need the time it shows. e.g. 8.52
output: 10.43
